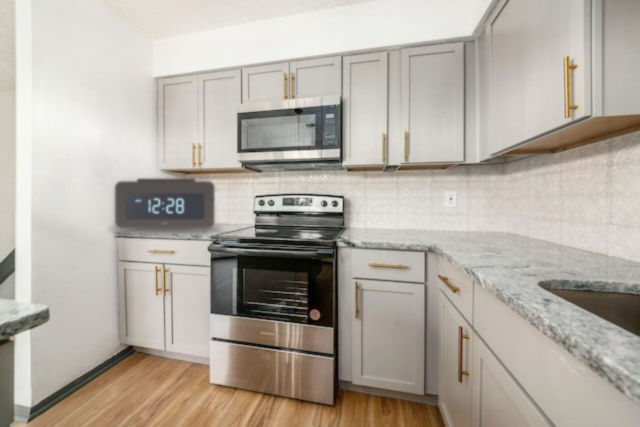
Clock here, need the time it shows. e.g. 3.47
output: 12.28
